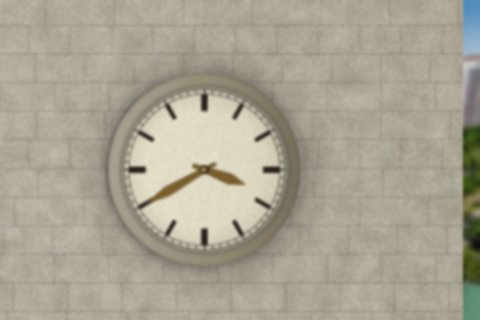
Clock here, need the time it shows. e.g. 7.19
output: 3.40
